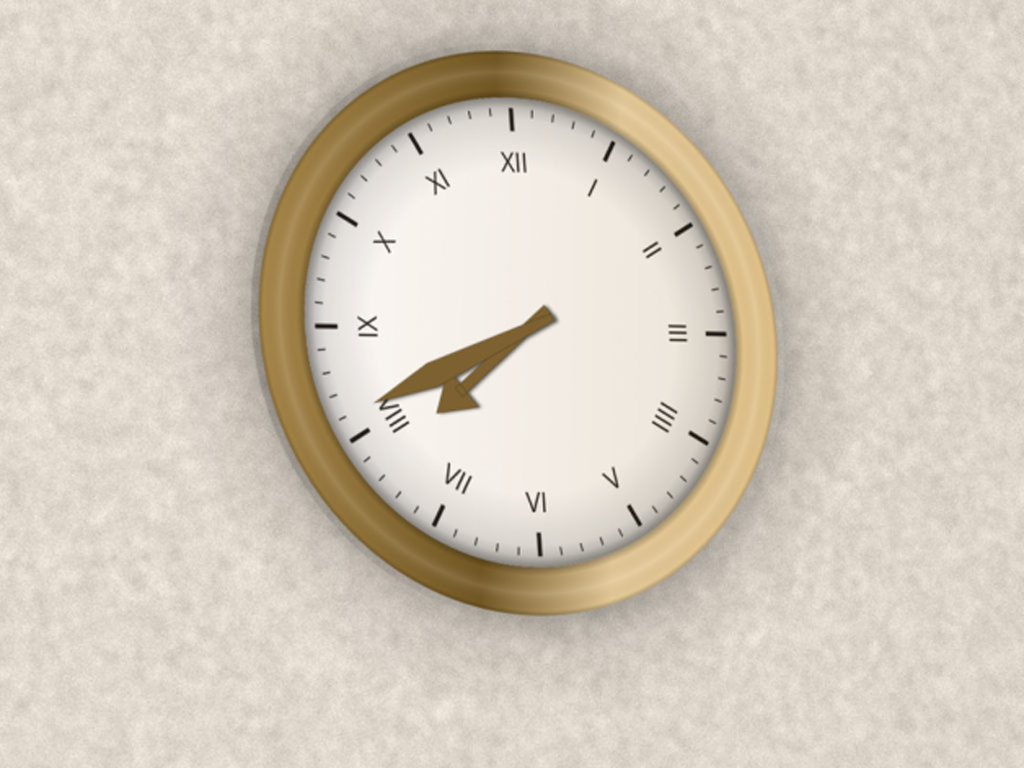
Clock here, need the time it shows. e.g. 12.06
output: 7.41
